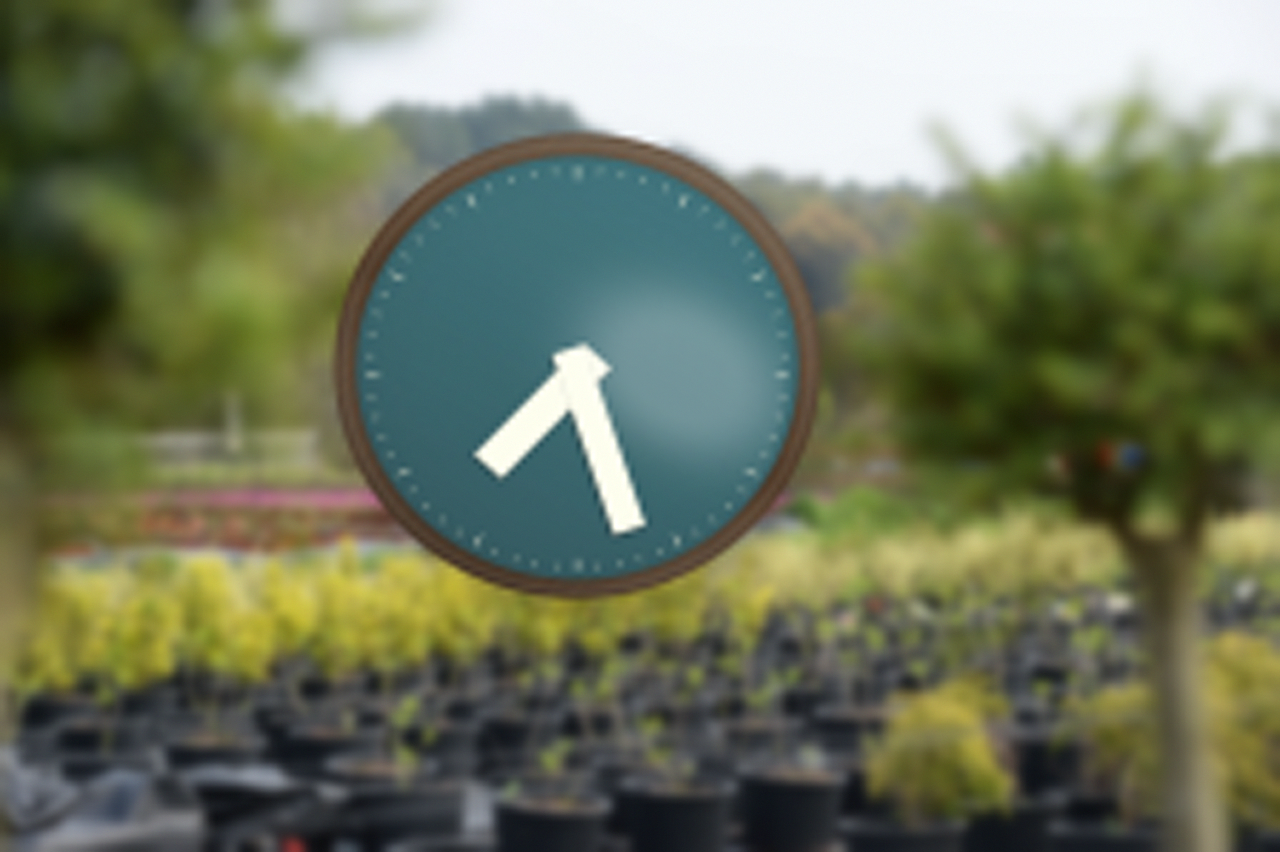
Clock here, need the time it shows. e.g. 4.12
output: 7.27
